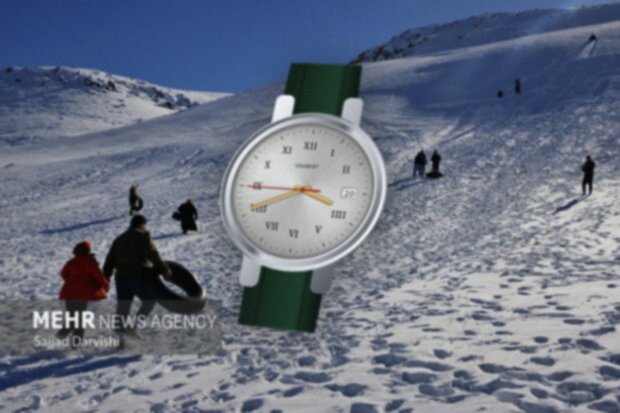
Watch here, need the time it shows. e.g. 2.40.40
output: 3.40.45
